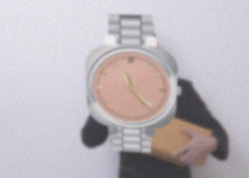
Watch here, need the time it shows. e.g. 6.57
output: 11.23
